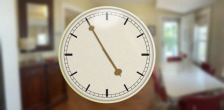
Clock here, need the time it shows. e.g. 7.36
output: 4.55
